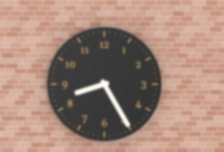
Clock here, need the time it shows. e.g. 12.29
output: 8.25
